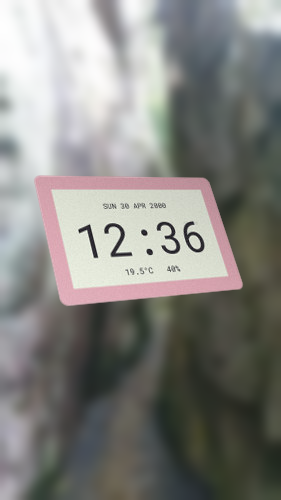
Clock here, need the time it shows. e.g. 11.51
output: 12.36
